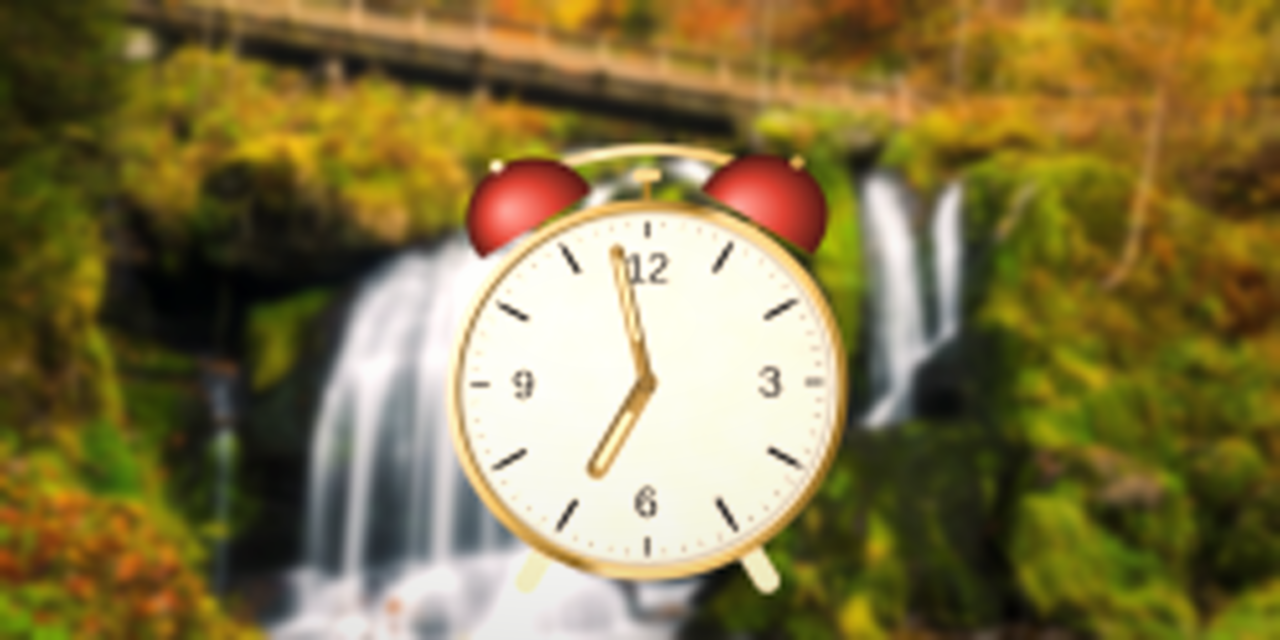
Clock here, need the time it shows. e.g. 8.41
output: 6.58
